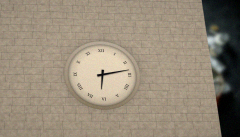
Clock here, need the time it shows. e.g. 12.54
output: 6.13
